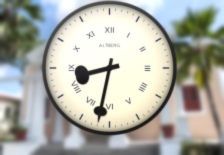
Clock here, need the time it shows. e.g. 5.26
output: 8.32
